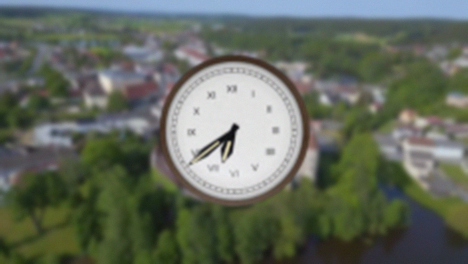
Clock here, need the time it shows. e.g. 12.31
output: 6.39
